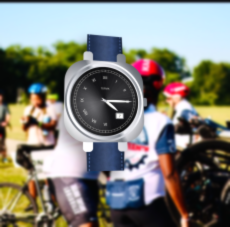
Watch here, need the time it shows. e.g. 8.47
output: 4.15
